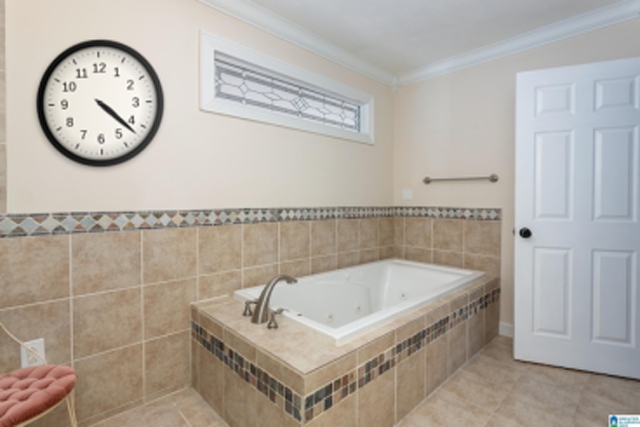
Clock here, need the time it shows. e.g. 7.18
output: 4.22
